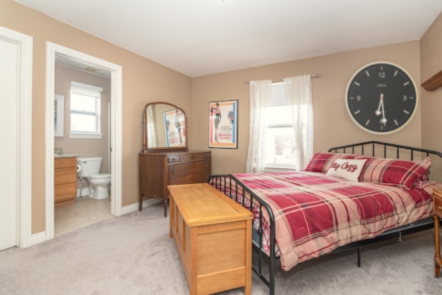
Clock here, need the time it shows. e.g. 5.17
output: 6.29
